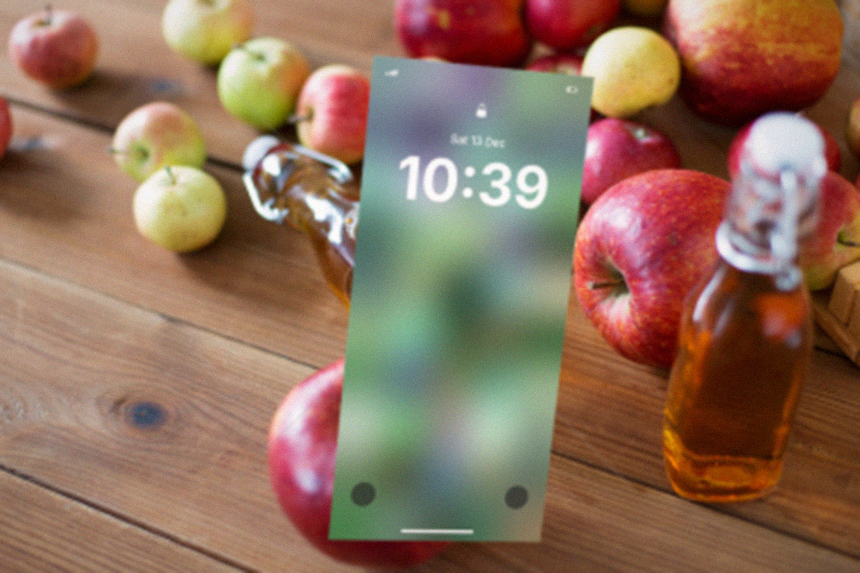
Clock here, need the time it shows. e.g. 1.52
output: 10.39
